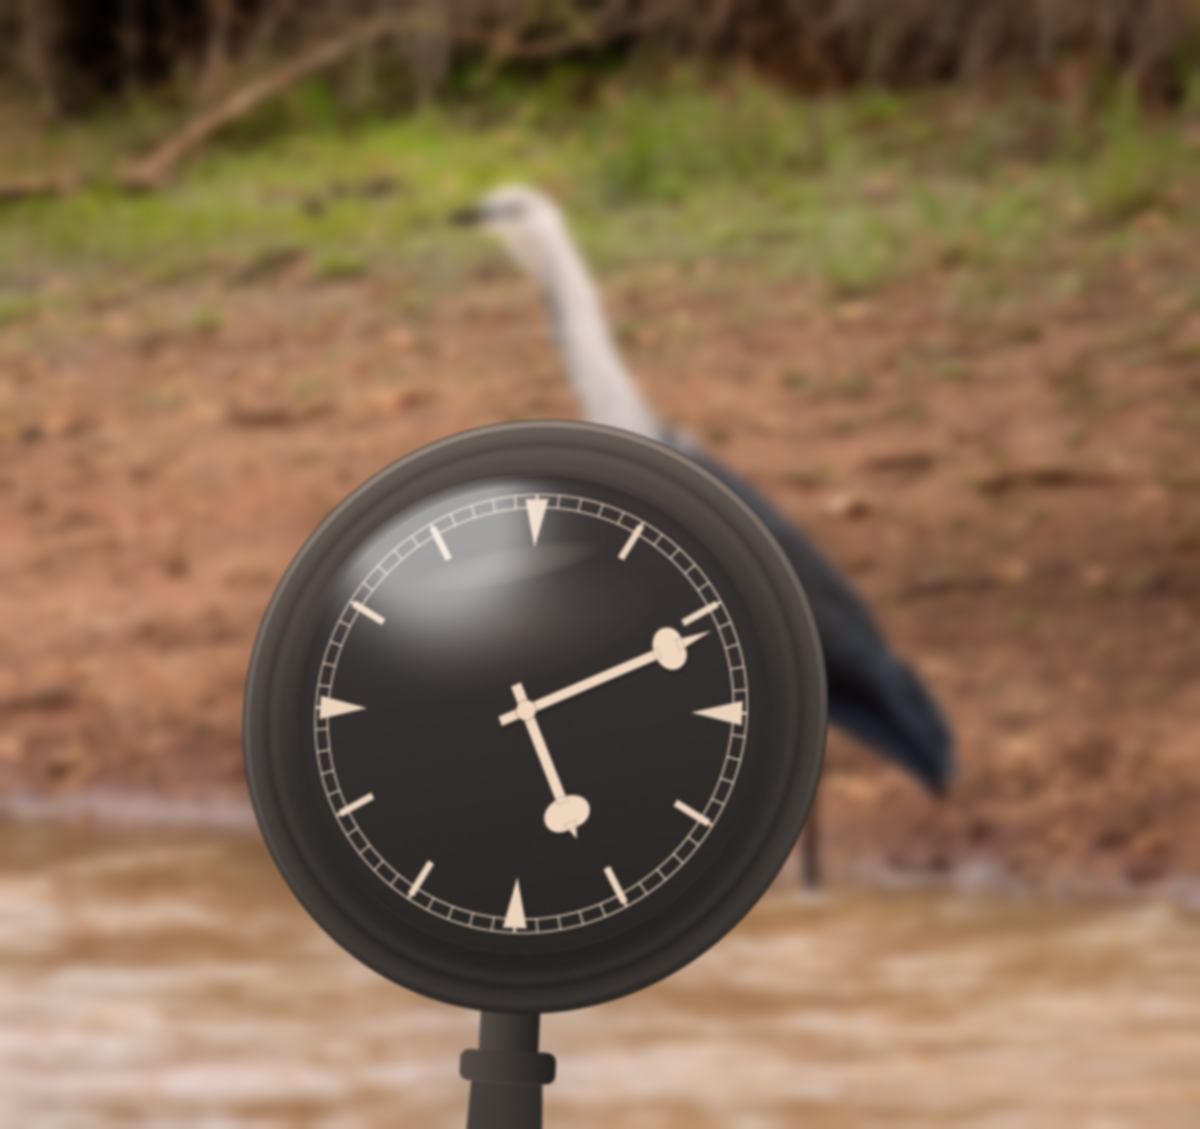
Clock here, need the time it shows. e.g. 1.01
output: 5.11
